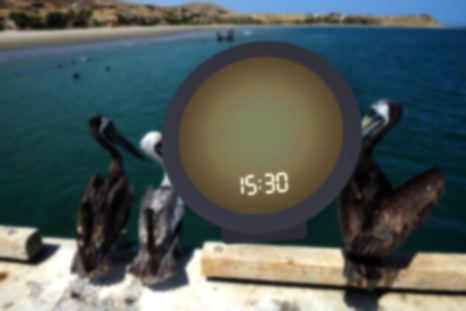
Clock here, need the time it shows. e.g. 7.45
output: 15.30
